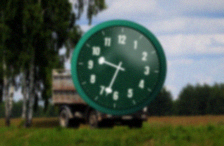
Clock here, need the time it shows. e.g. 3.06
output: 9.33
